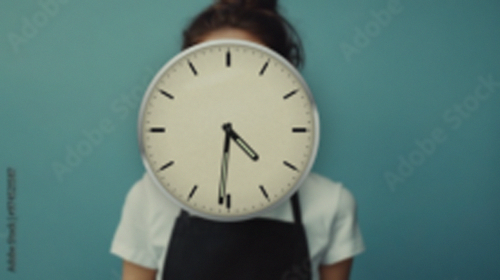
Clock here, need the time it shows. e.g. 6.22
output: 4.31
